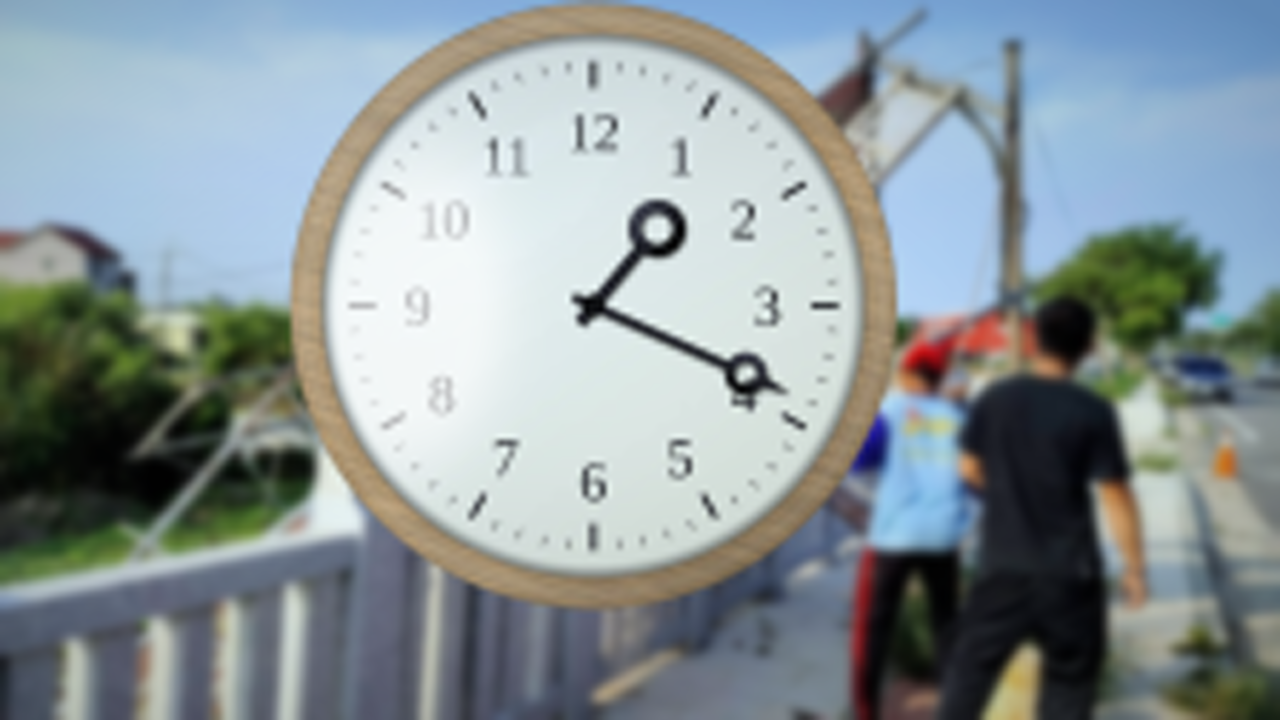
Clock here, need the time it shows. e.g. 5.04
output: 1.19
